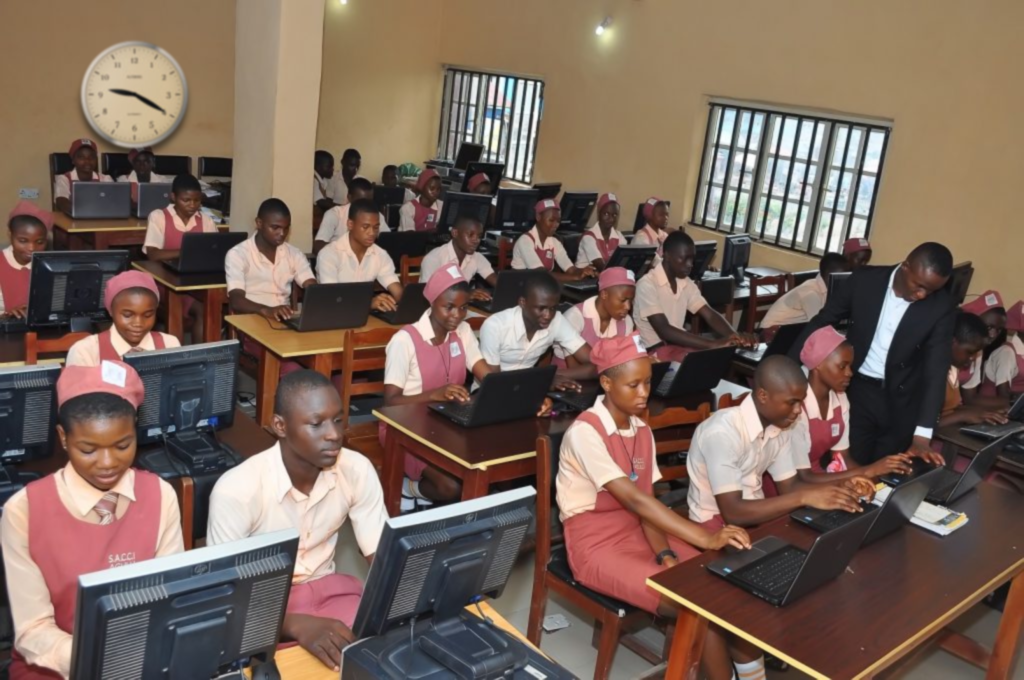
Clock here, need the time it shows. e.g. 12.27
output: 9.20
